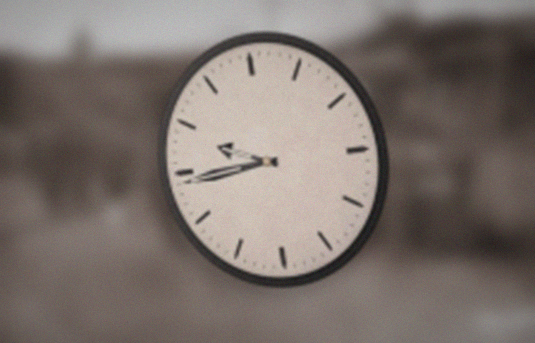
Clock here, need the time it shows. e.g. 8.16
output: 9.44
